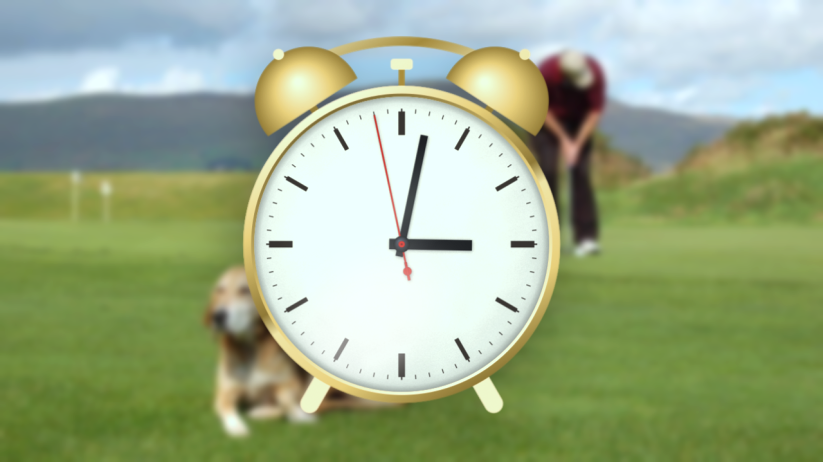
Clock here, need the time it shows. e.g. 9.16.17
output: 3.01.58
